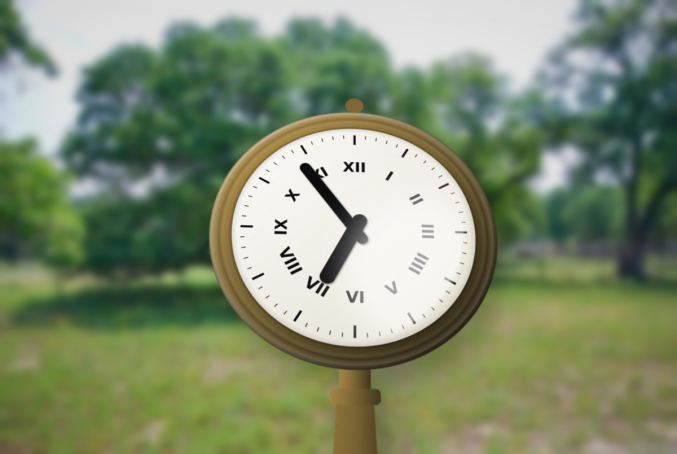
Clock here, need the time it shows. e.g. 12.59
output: 6.54
